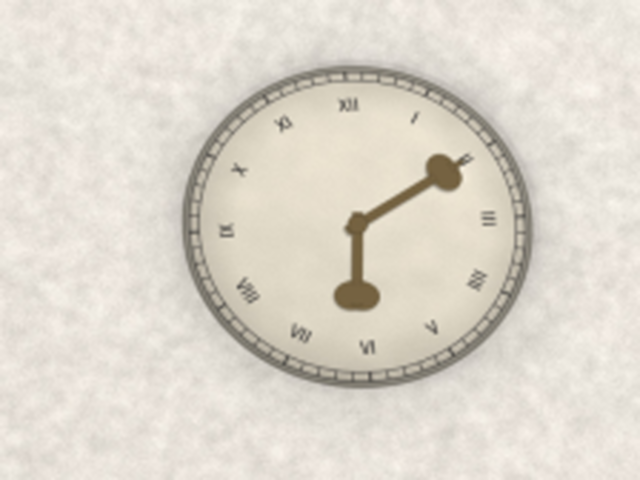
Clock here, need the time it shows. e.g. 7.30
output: 6.10
